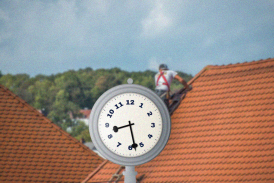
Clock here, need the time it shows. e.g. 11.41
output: 8.28
